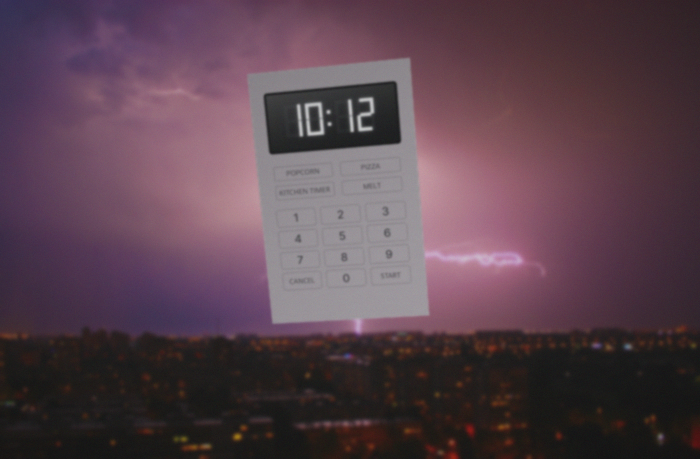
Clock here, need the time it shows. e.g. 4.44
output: 10.12
